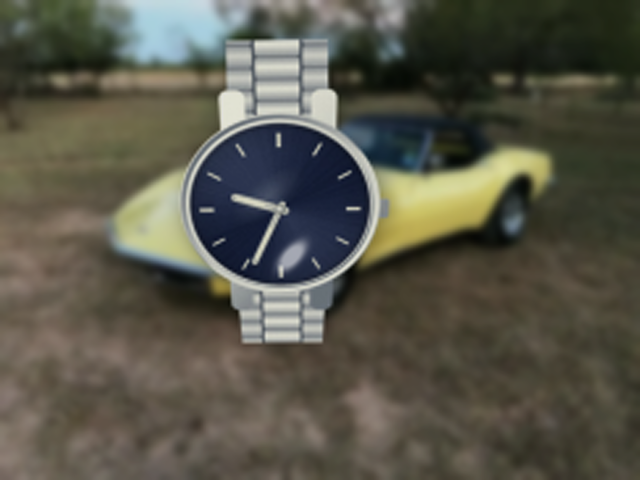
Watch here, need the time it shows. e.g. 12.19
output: 9.34
